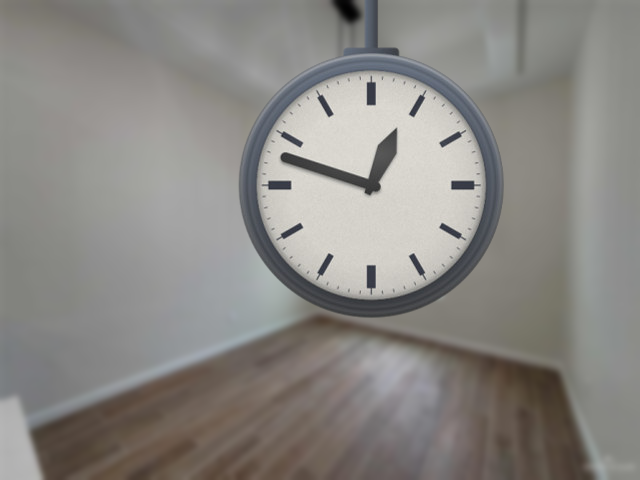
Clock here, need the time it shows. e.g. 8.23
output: 12.48
